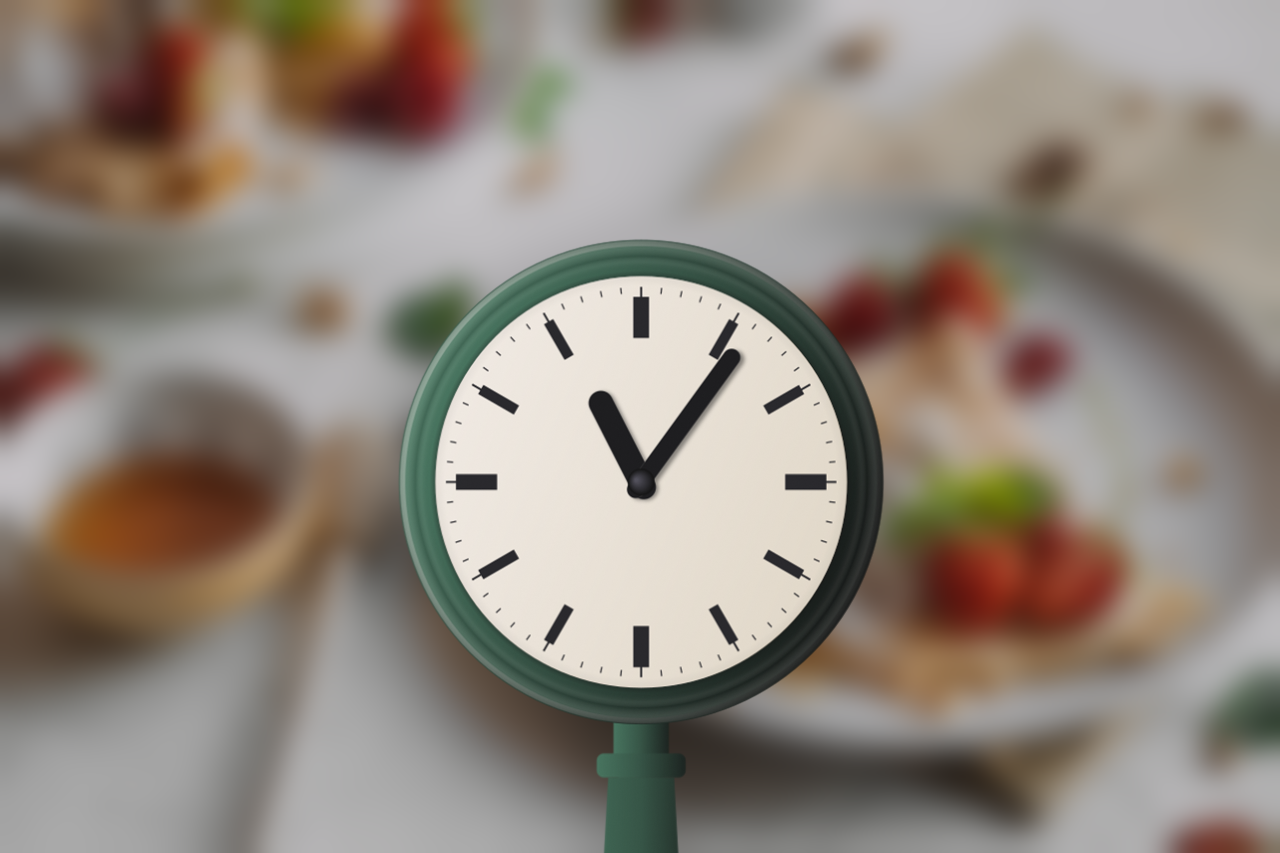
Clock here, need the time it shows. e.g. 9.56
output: 11.06
